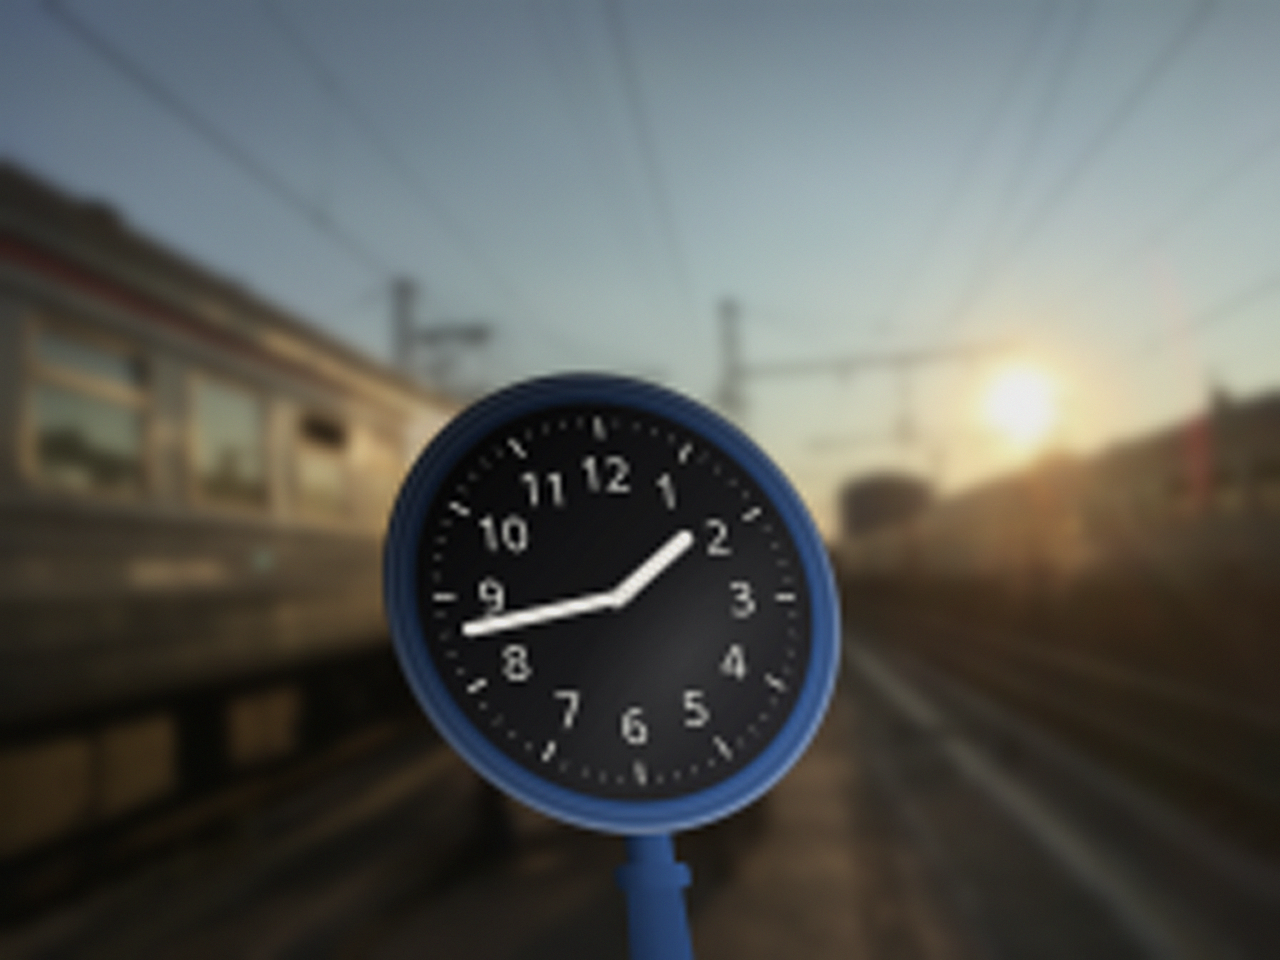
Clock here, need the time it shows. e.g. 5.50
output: 1.43
